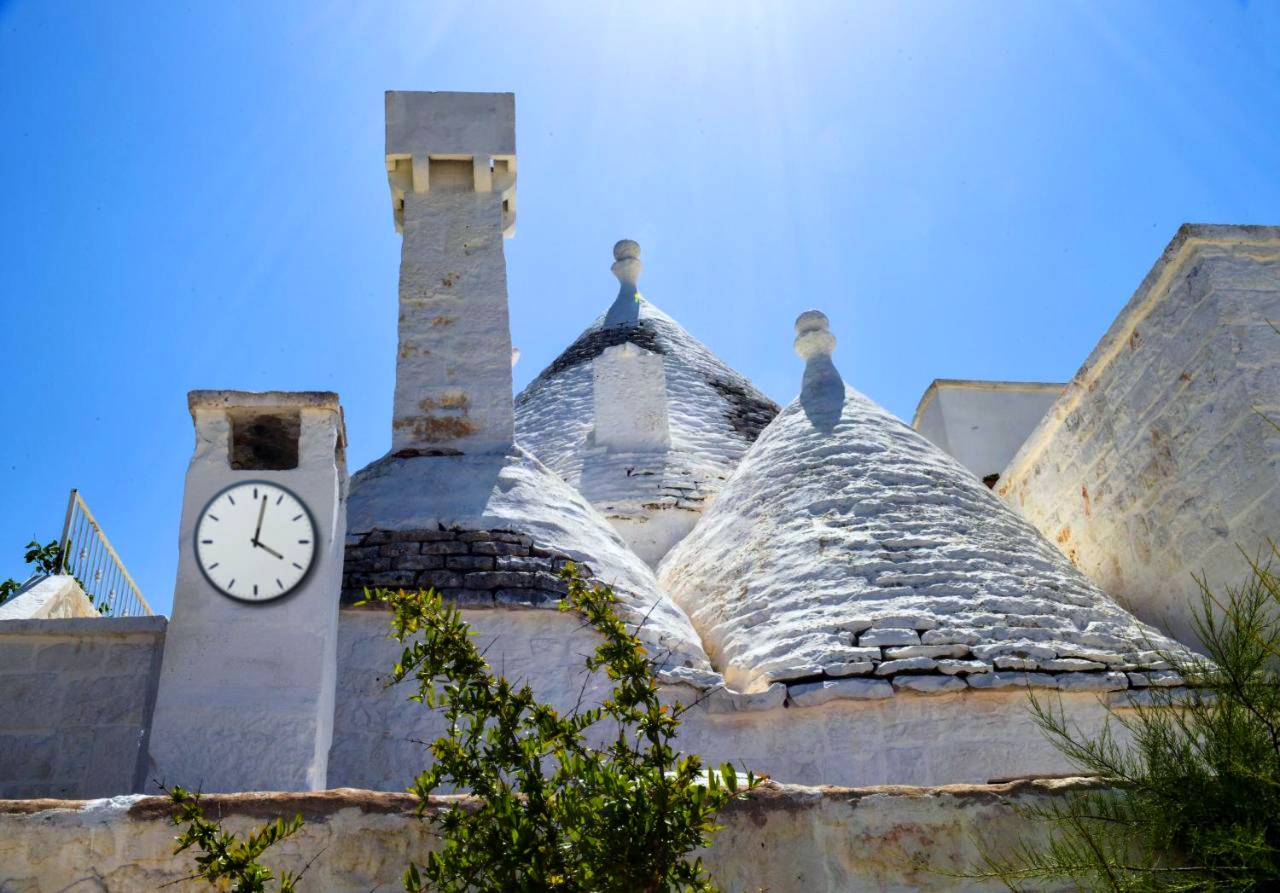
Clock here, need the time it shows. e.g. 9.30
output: 4.02
